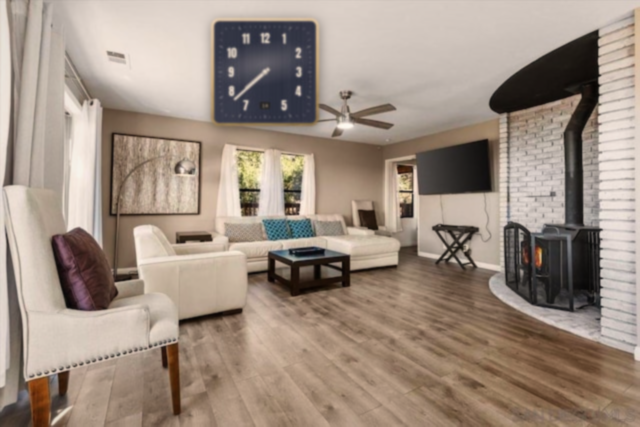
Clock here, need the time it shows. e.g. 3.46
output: 7.38
